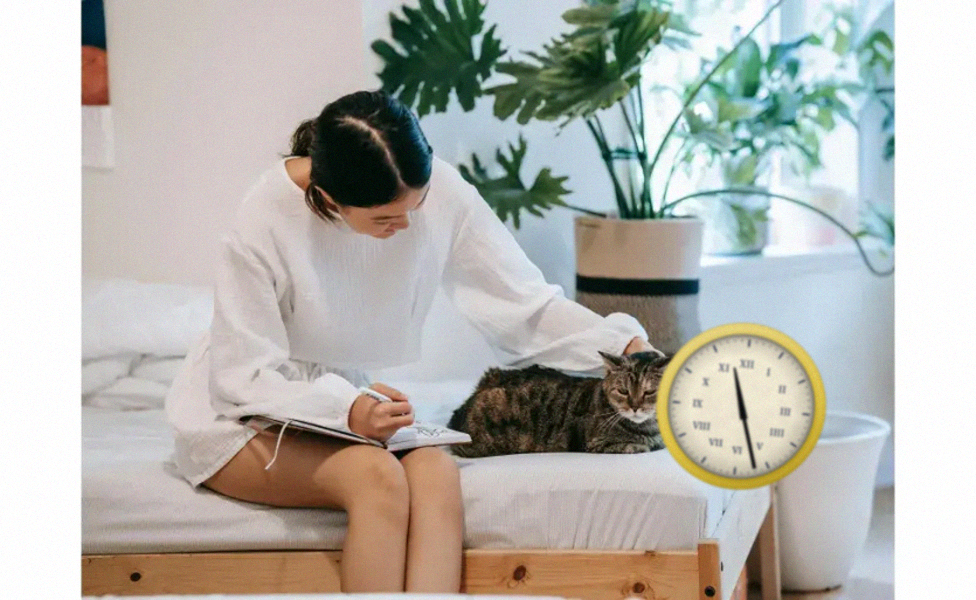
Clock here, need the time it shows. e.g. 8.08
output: 11.27
